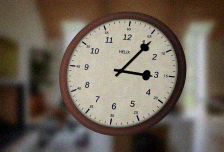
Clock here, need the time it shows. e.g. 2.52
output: 3.06
